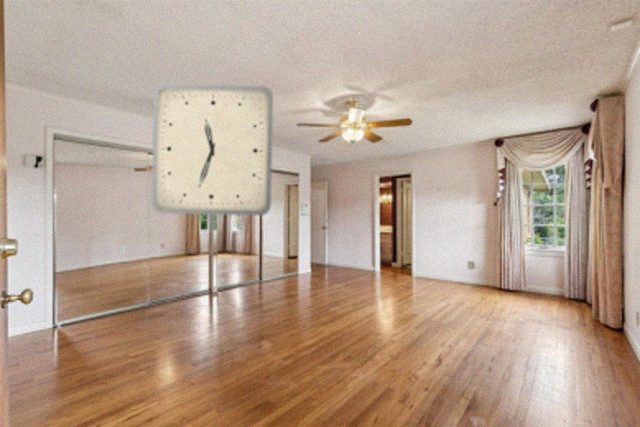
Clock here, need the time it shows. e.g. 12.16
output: 11.33
